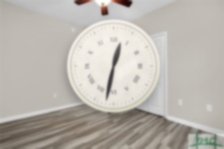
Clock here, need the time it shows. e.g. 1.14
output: 12.32
